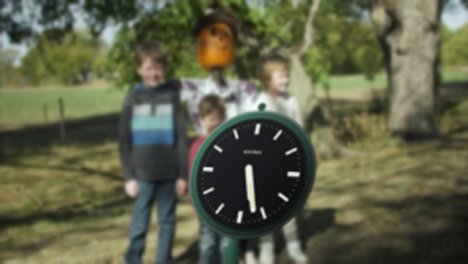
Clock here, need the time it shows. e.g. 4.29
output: 5.27
